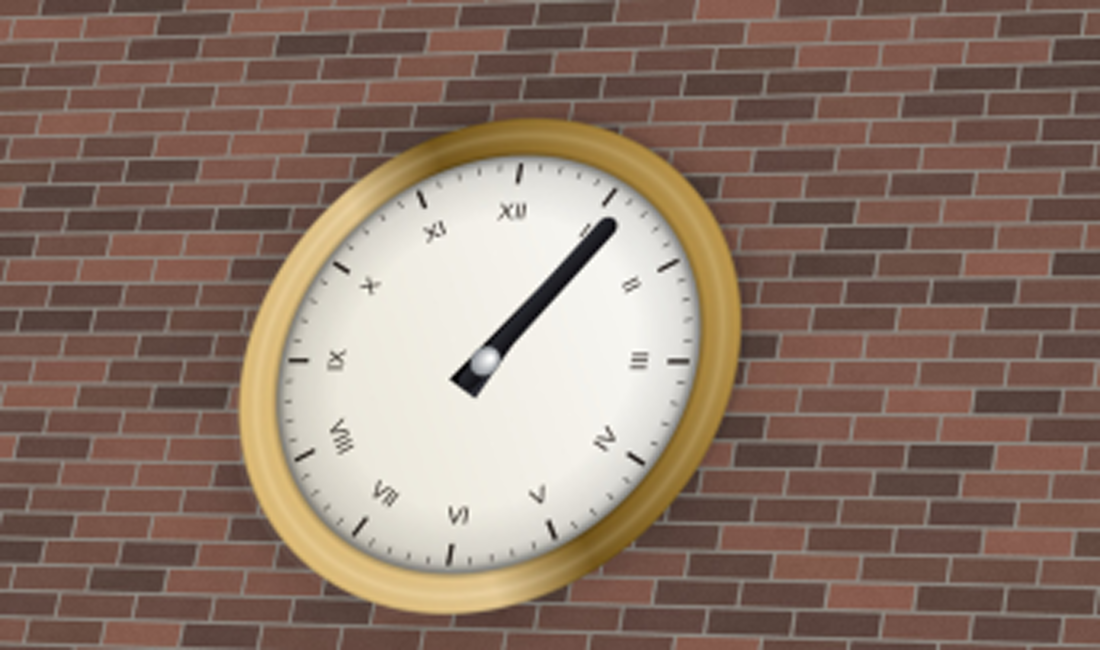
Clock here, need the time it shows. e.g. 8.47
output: 1.06
